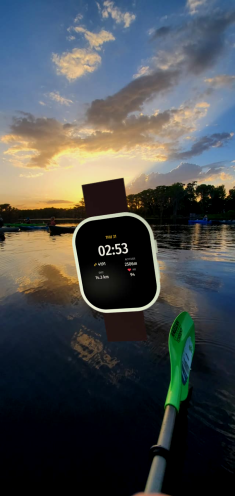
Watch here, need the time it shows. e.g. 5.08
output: 2.53
